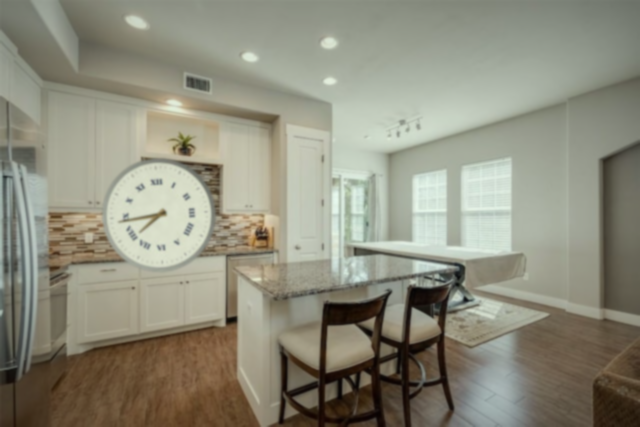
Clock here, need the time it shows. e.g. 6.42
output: 7.44
